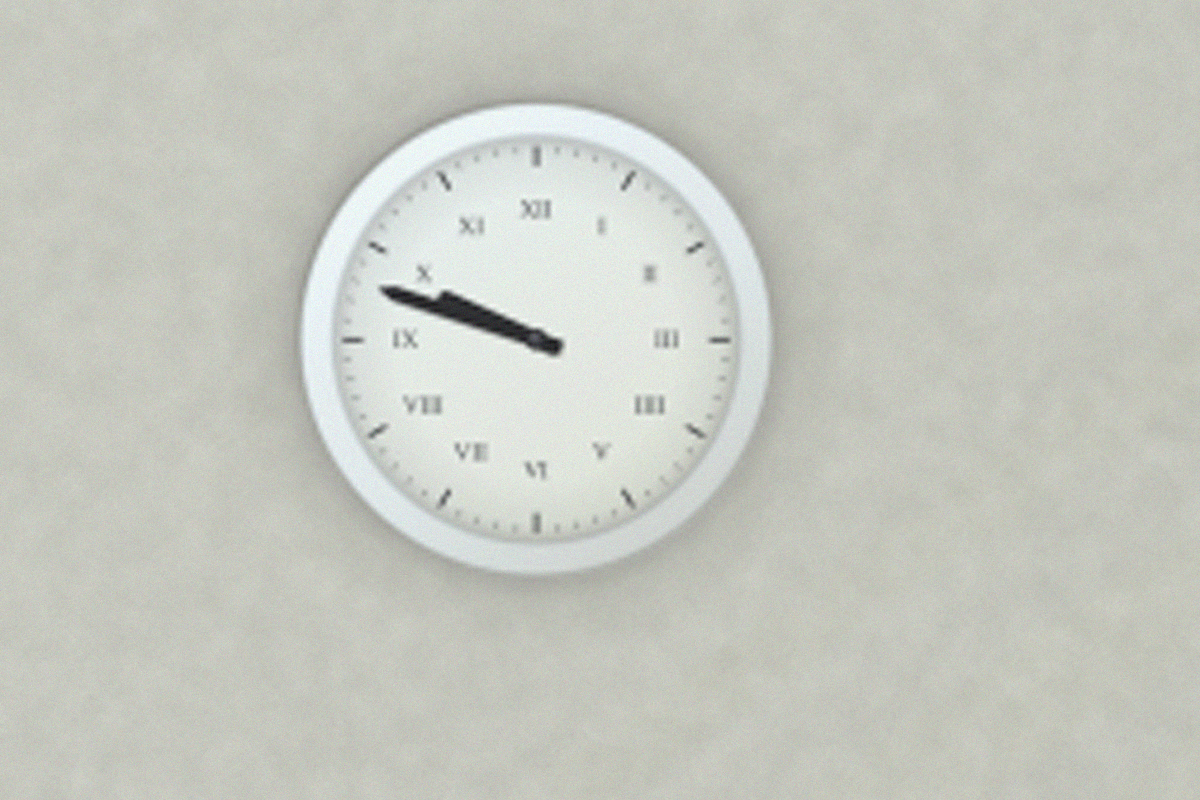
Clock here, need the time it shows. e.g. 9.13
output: 9.48
